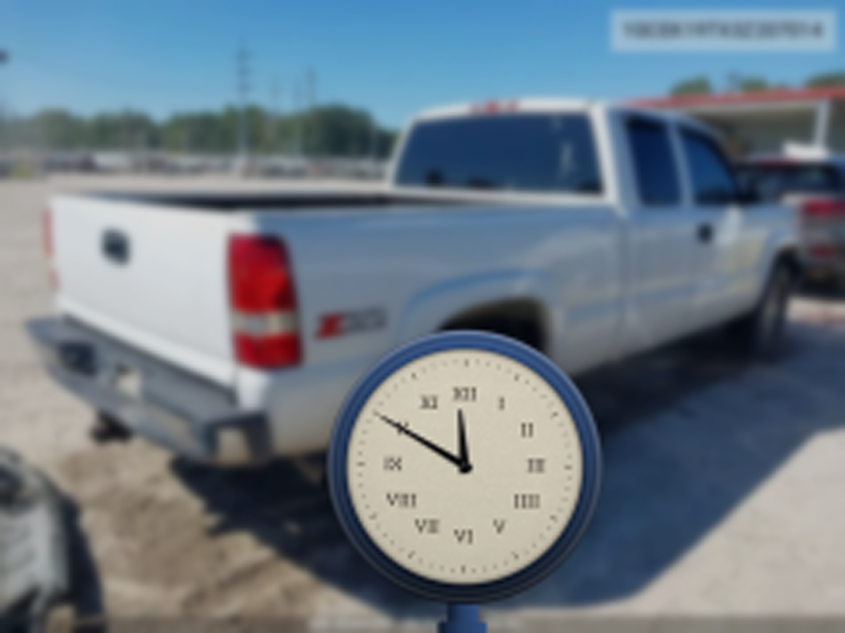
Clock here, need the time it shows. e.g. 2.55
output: 11.50
